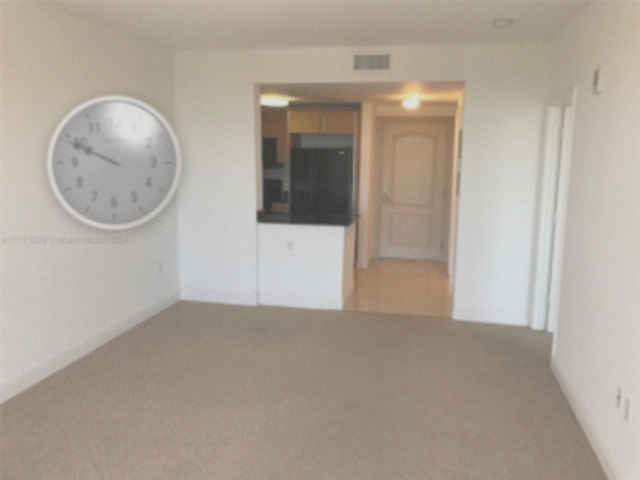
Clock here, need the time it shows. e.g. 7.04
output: 9.49
